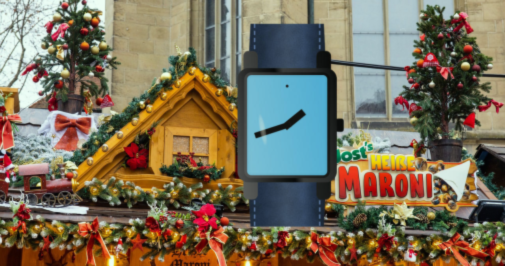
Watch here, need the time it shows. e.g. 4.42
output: 1.42
